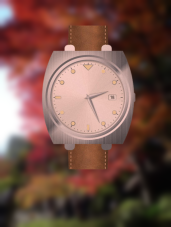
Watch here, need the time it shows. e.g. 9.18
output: 2.26
